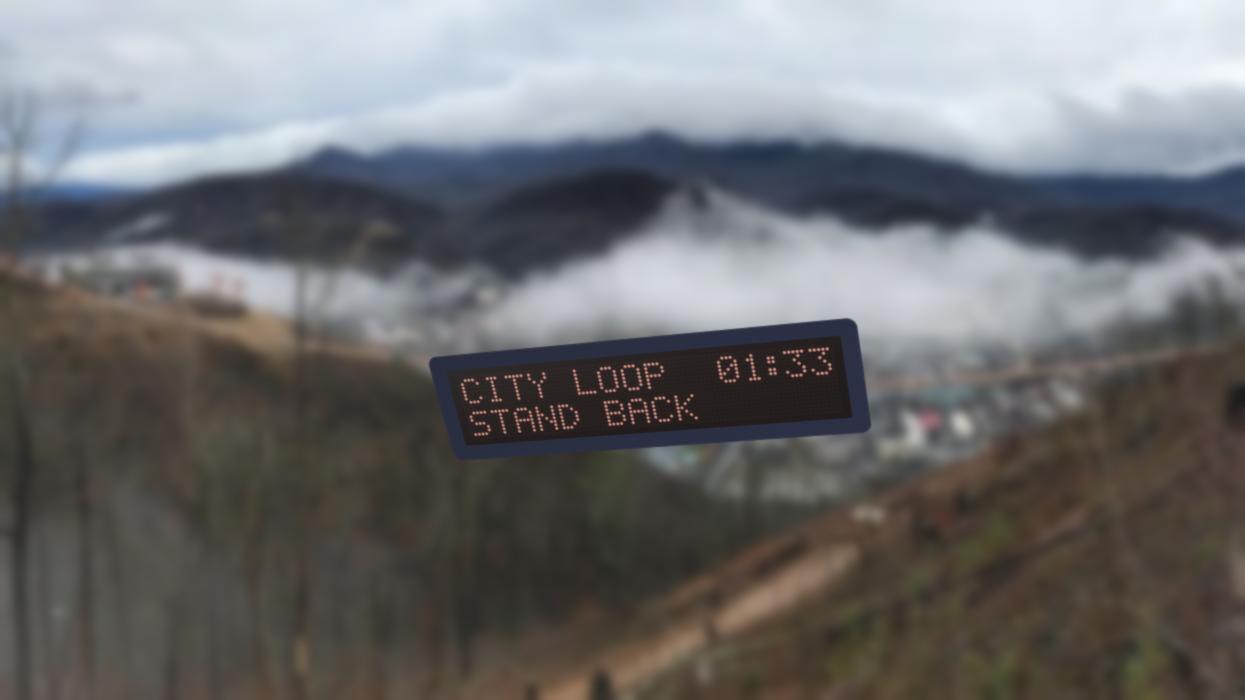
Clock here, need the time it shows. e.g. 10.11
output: 1.33
